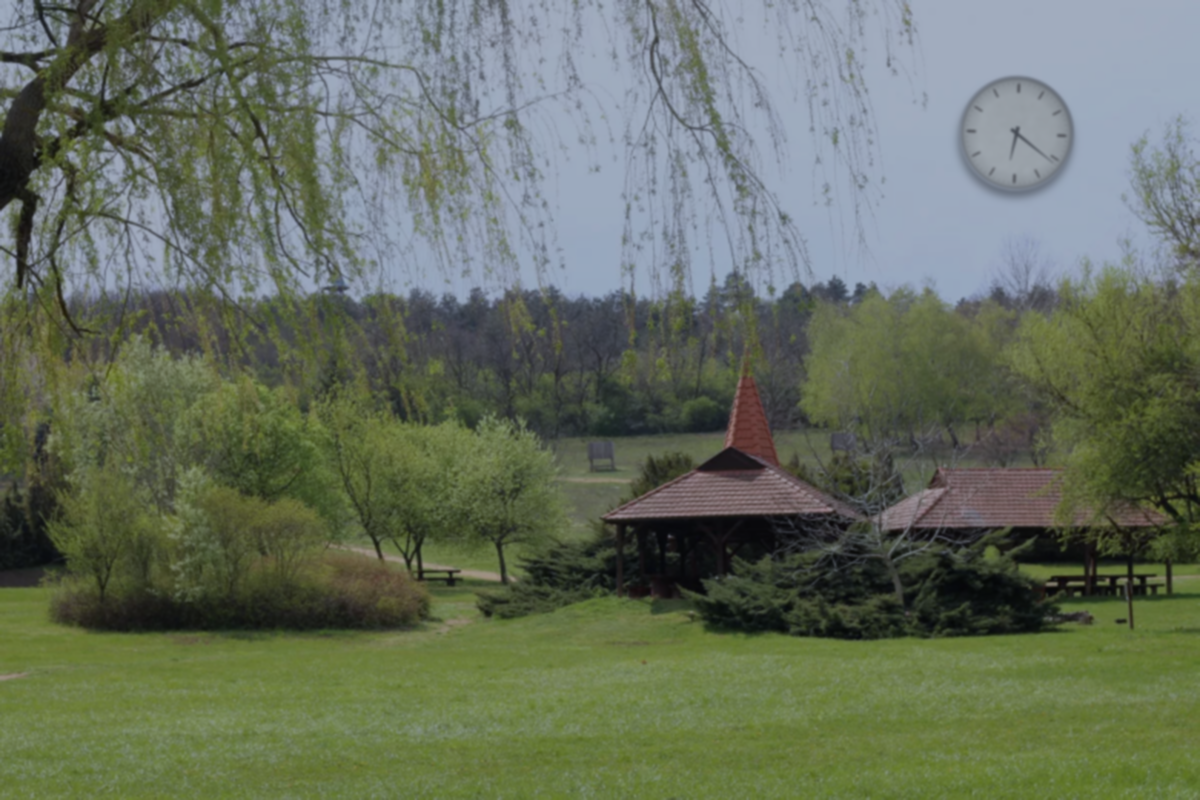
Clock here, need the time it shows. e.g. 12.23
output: 6.21
